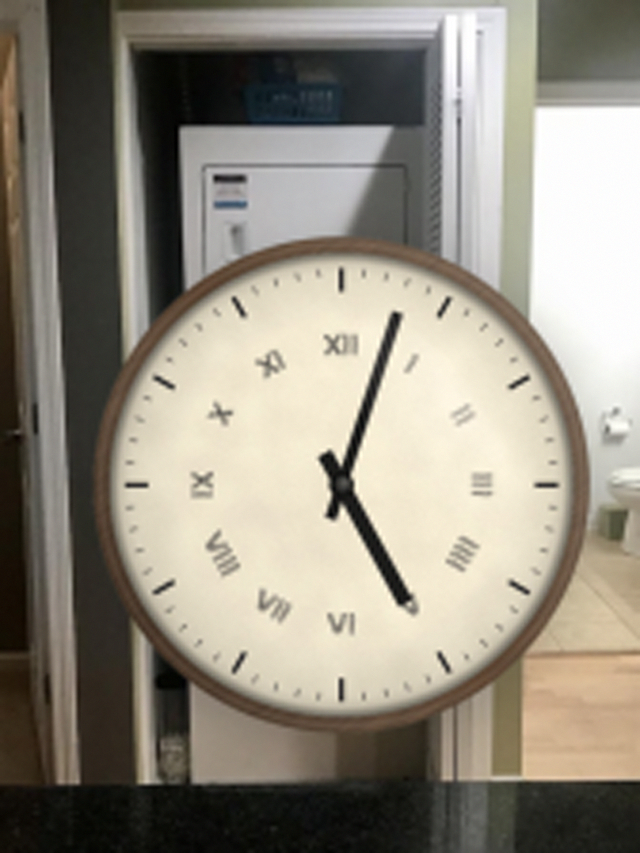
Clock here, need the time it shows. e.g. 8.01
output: 5.03
